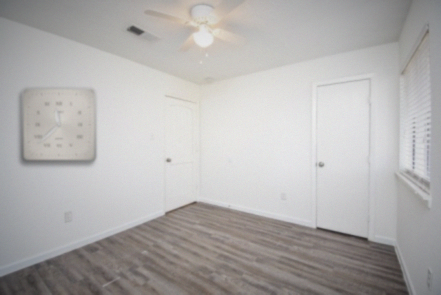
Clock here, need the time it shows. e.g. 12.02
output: 11.38
